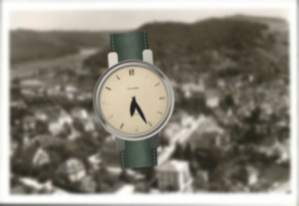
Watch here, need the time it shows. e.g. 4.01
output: 6.26
